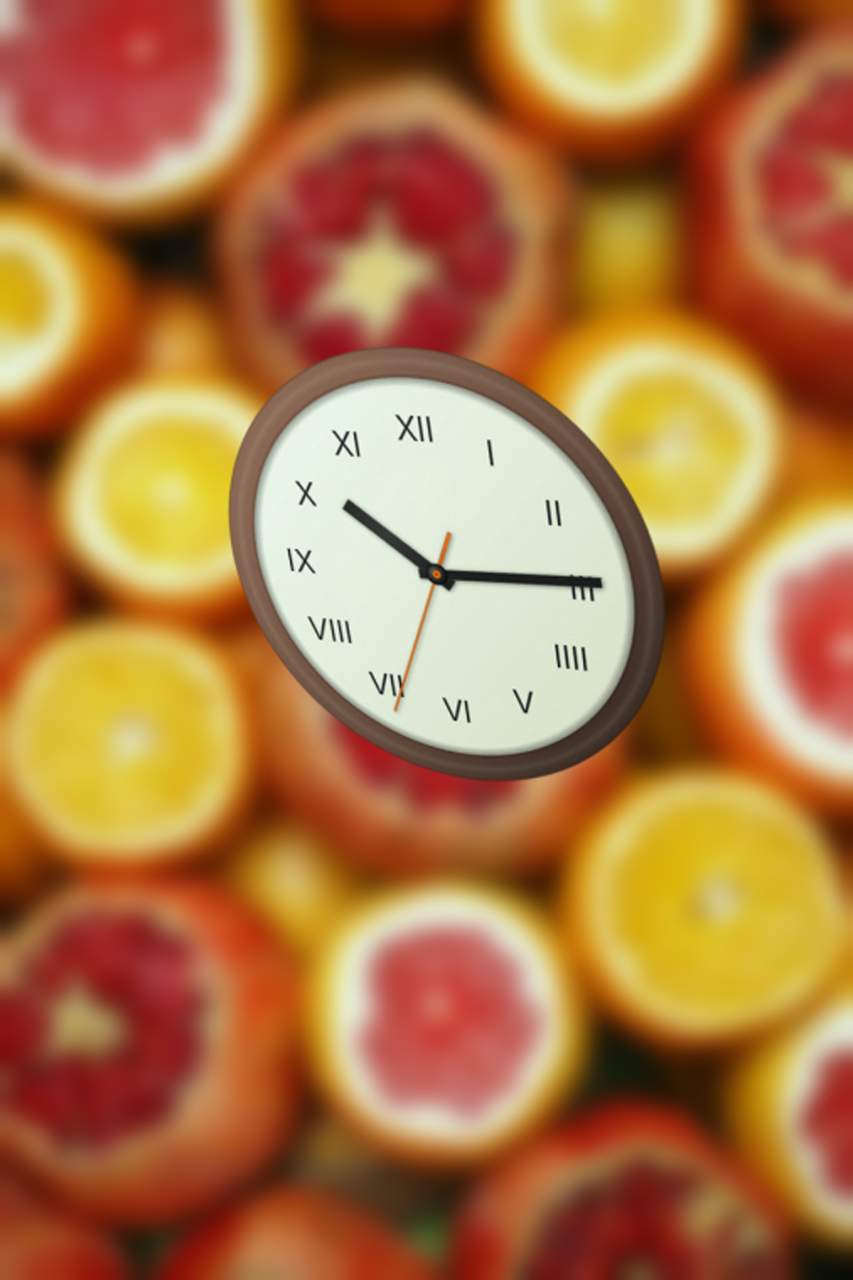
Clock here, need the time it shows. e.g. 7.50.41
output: 10.14.34
